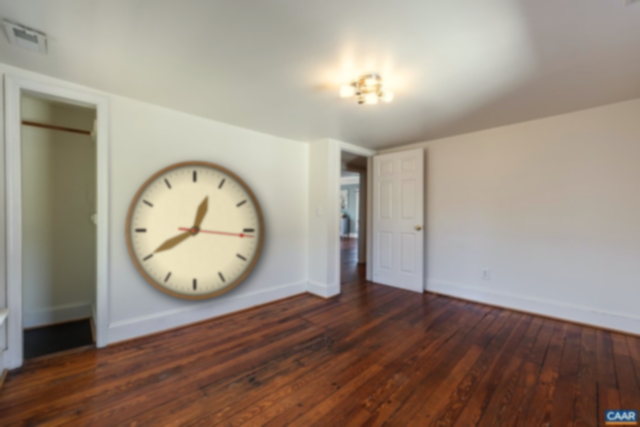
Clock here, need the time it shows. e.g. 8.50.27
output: 12.40.16
